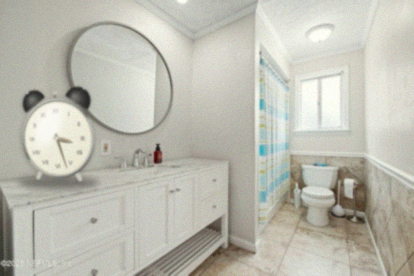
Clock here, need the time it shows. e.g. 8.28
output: 3.27
